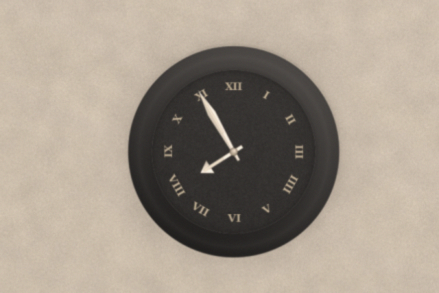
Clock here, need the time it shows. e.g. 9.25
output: 7.55
